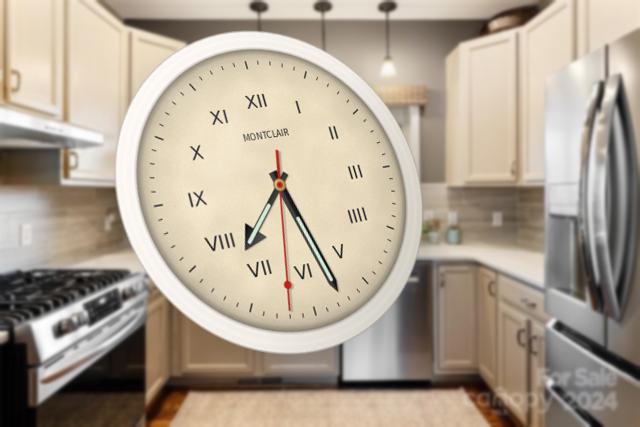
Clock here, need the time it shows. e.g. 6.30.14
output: 7.27.32
